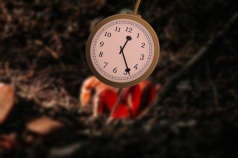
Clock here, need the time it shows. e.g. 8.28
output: 12.24
